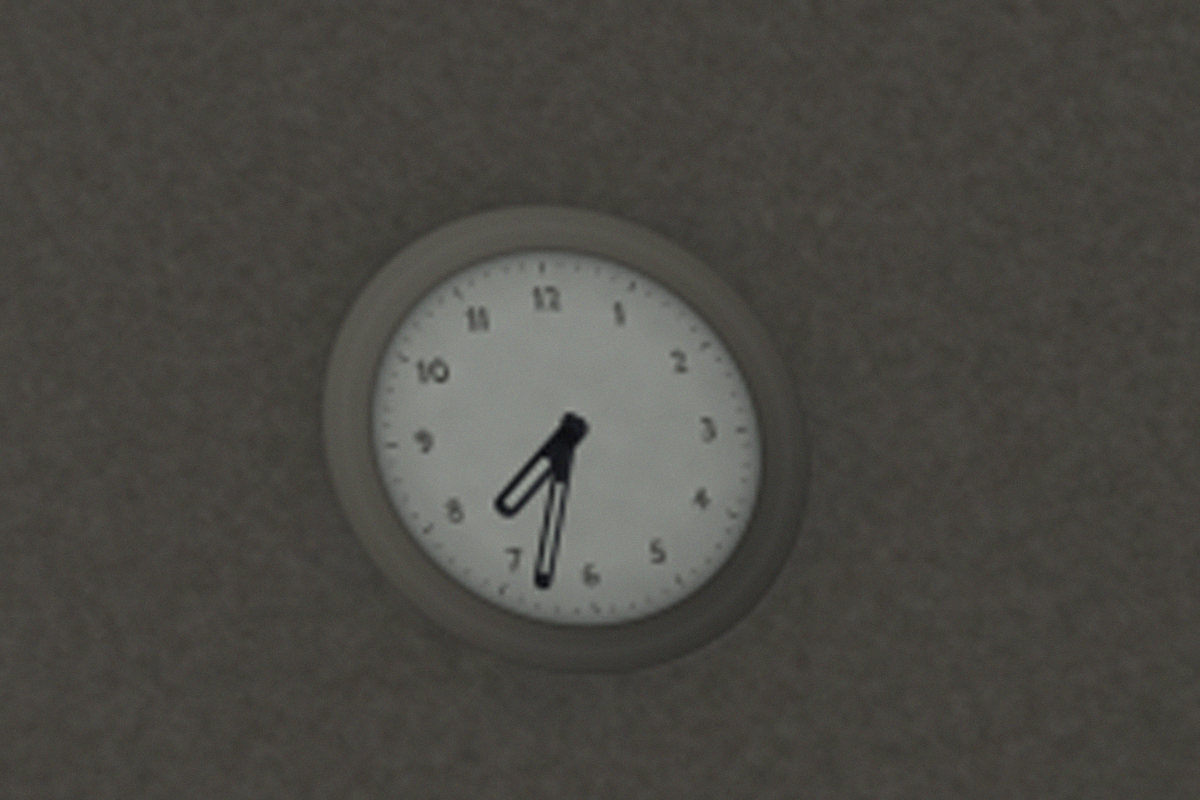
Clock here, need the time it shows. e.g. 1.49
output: 7.33
